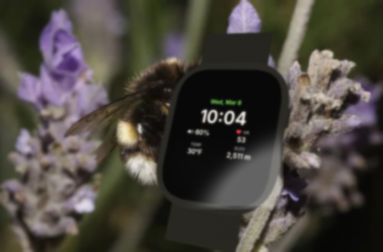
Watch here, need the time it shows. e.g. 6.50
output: 10.04
